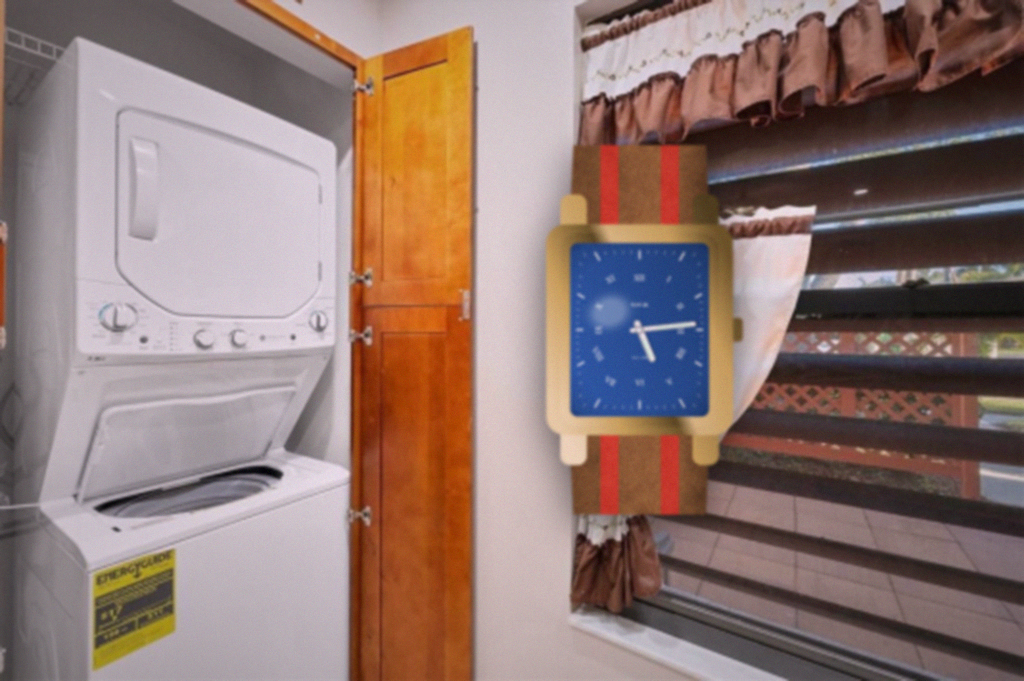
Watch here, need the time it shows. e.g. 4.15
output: 5.14
